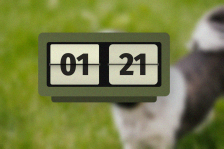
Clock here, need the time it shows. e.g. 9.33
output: 1.21
